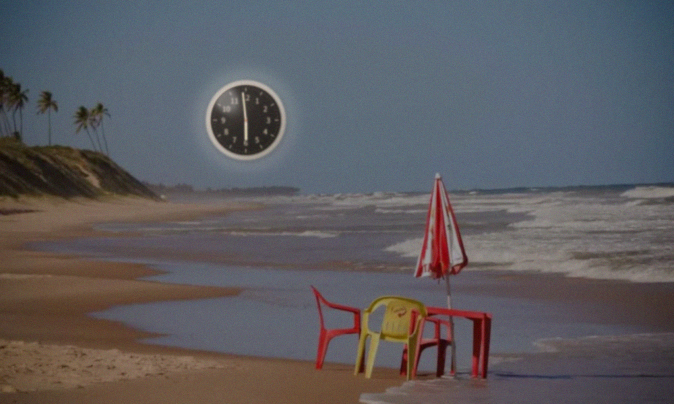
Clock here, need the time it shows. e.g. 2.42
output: 5.59
